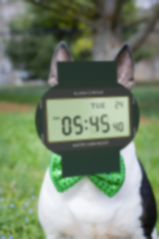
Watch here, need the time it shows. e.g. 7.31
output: 5.45
